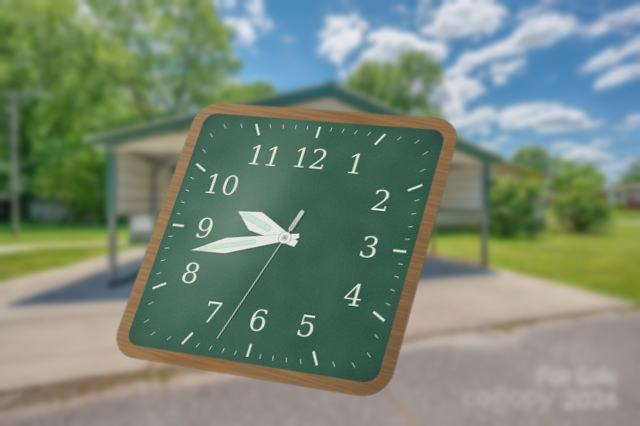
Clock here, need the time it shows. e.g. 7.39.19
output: 9.42.33
